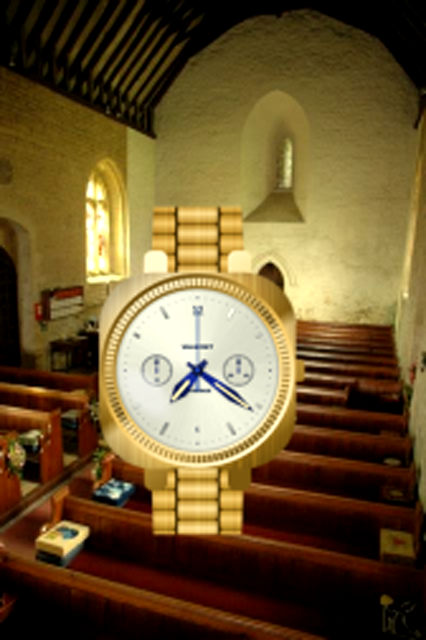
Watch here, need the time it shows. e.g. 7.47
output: 7.21
